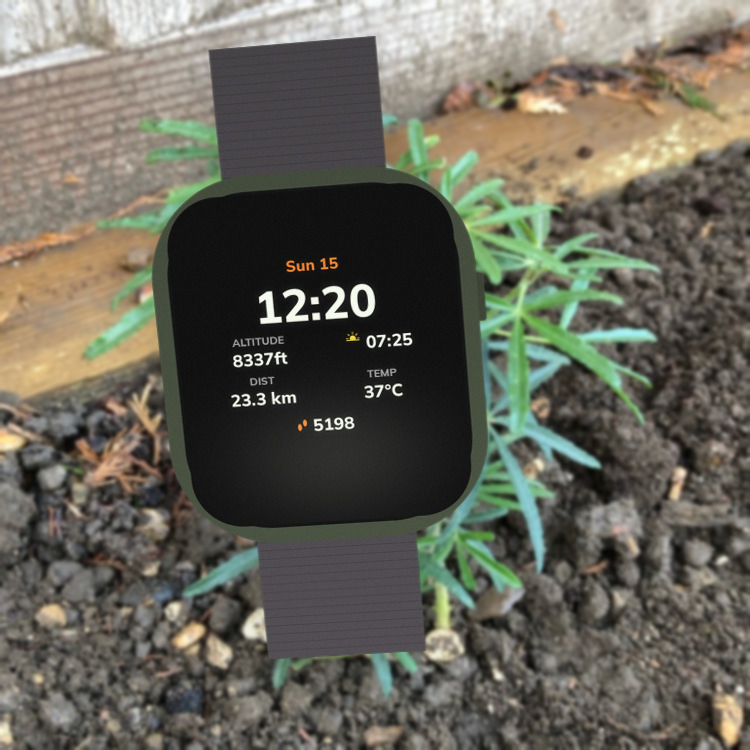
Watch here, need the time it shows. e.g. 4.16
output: 12.20
